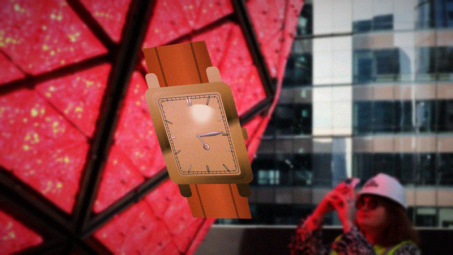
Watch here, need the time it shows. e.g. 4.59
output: 5.14
